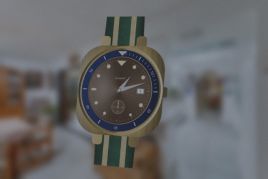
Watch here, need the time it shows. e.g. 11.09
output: 1.12
